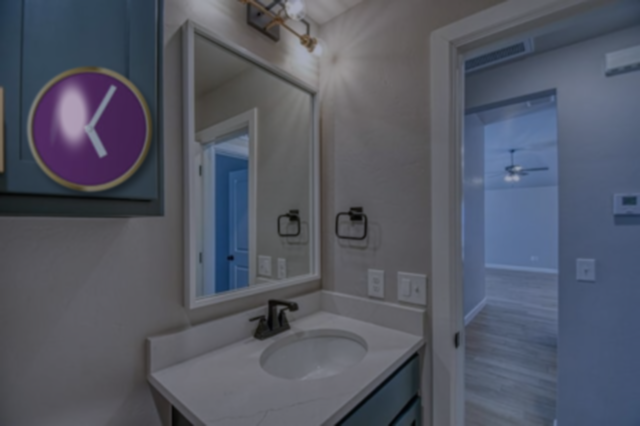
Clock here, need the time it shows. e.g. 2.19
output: 5.05
